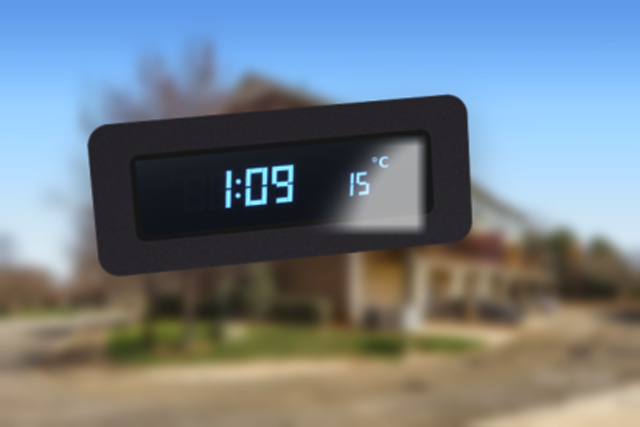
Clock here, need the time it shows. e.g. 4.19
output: 1.09
